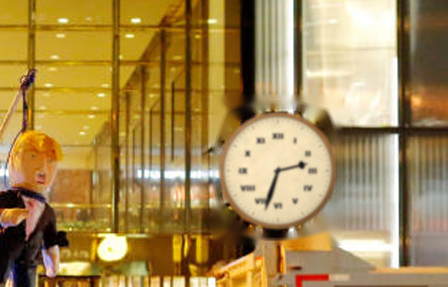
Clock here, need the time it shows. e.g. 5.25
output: 2.33
